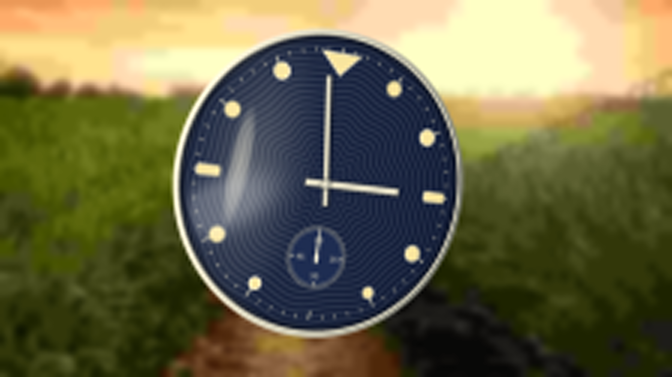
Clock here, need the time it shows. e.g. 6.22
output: 2.59
